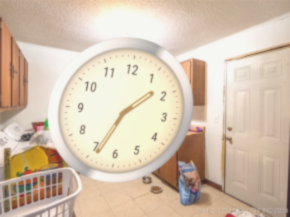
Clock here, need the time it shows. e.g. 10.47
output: 1.34
